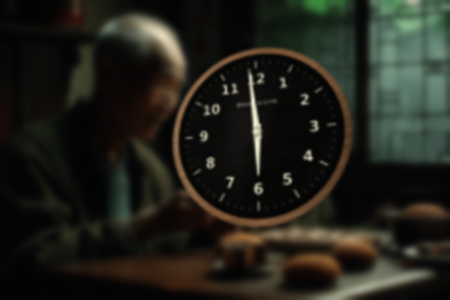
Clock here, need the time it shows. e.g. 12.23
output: 5.59
